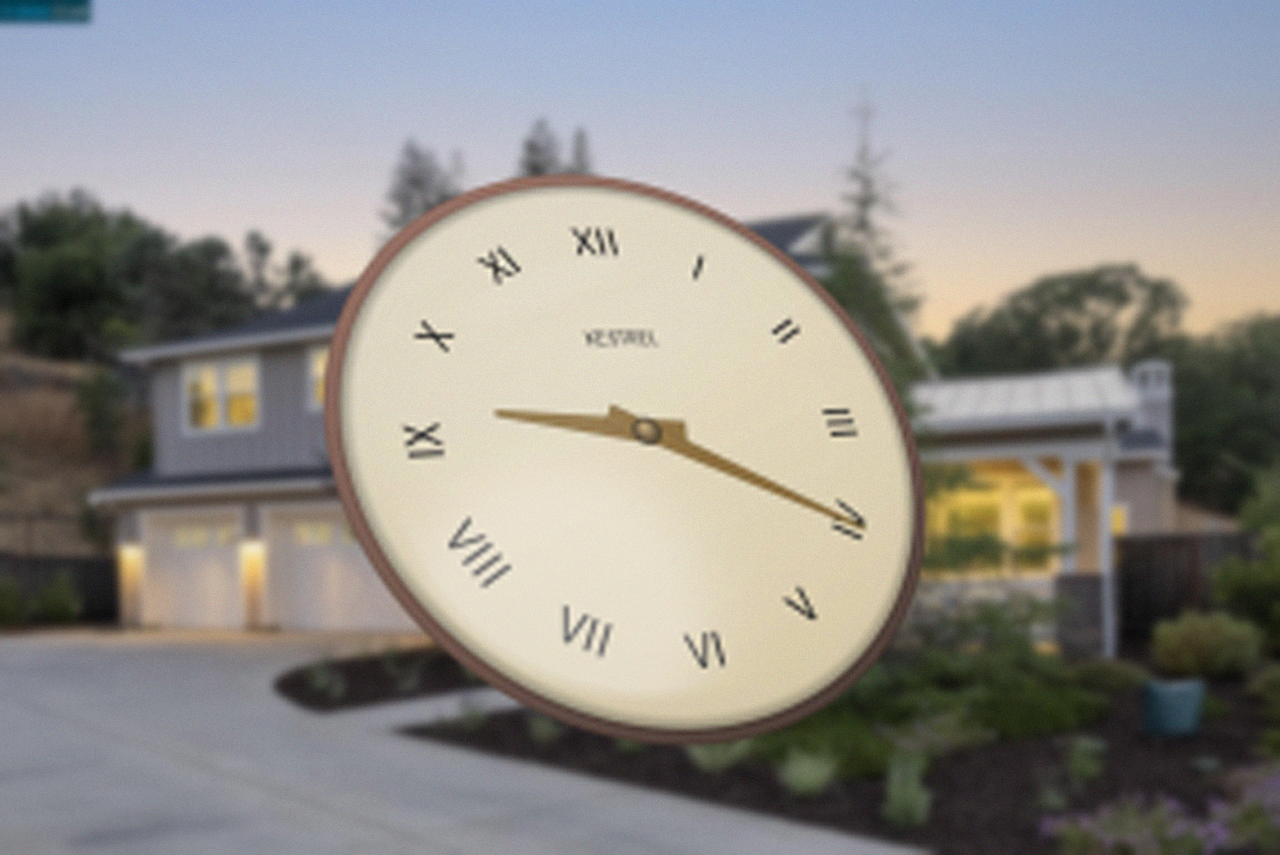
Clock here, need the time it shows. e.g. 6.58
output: 9.20
